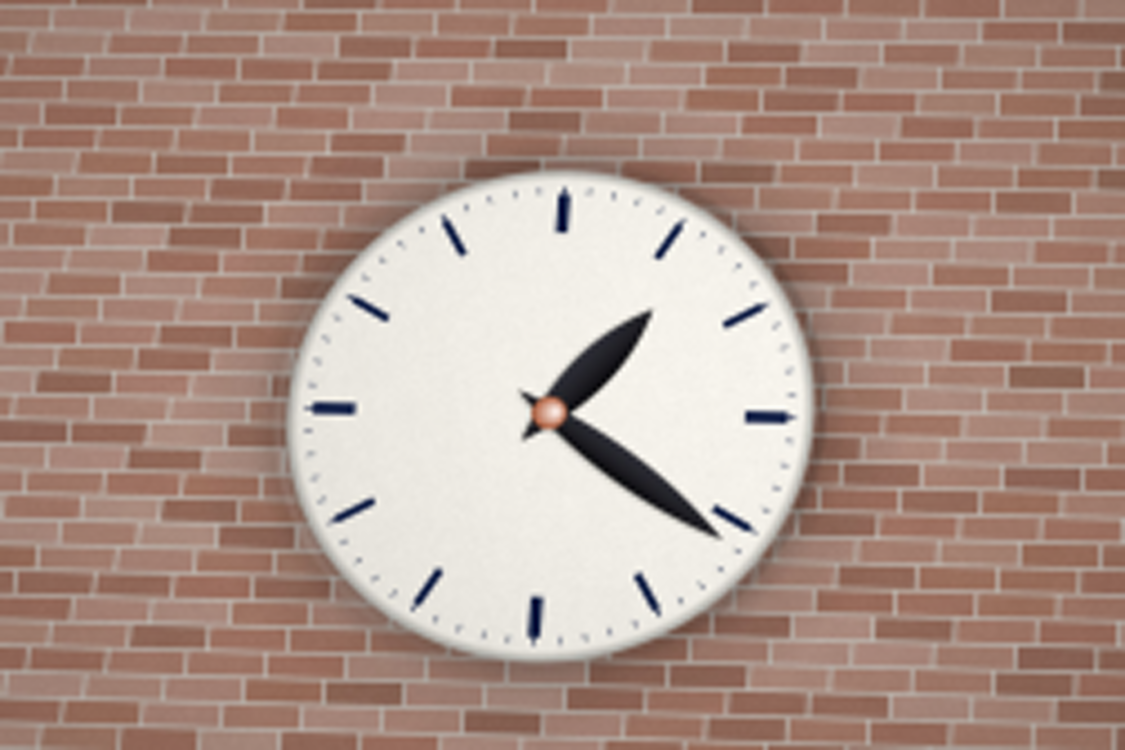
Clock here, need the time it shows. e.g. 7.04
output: 1.21
